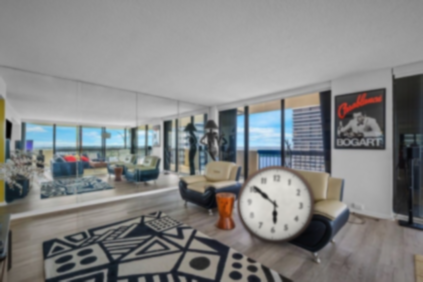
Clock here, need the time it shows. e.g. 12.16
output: 5.51
